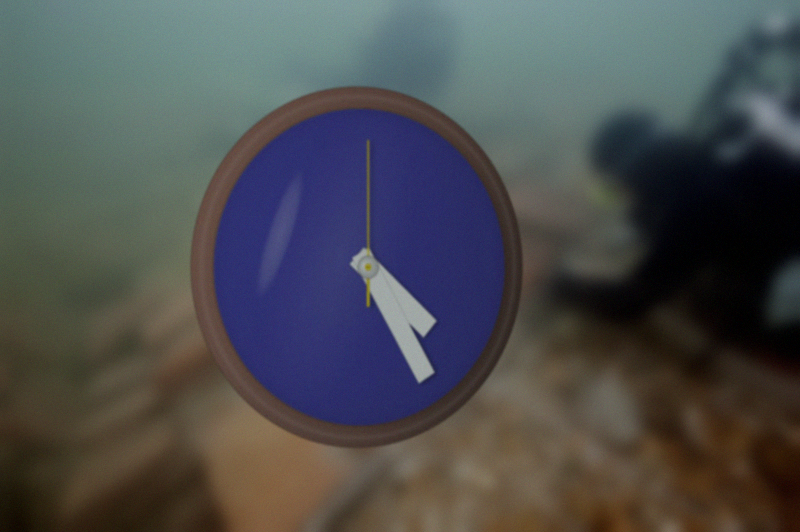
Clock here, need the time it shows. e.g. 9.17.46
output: 4.25.00
